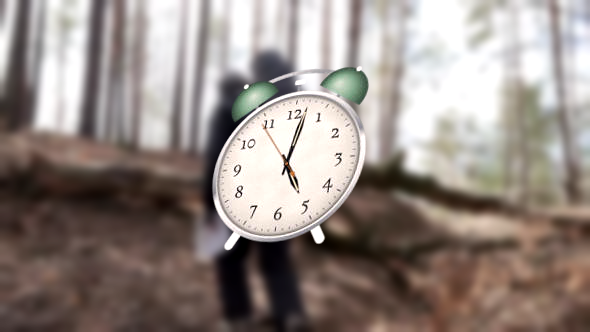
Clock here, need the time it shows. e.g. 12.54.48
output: 5.01.54
